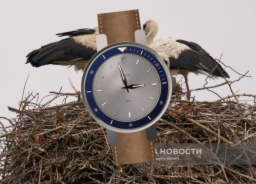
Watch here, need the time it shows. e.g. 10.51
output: 2.58
